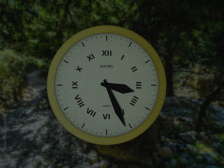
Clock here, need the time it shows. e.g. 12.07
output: 3.26
